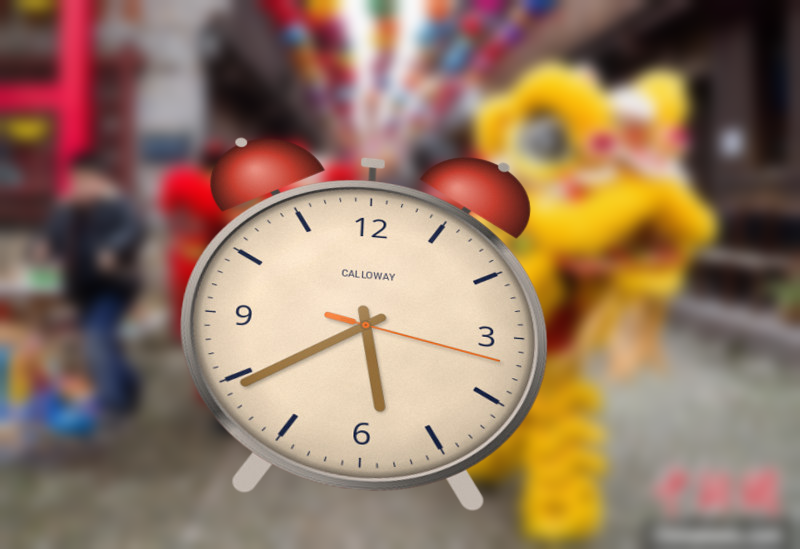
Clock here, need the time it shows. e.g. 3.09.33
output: 5.39.17
